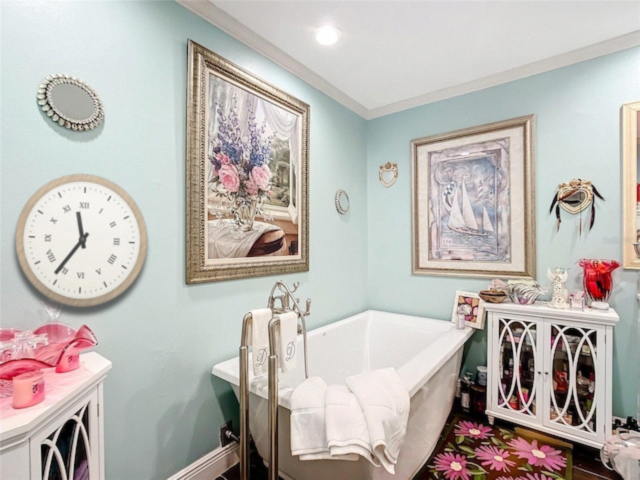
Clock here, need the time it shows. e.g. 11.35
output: 11.36
